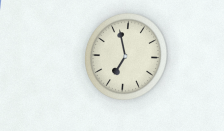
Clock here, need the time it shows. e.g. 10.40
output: 6.57
